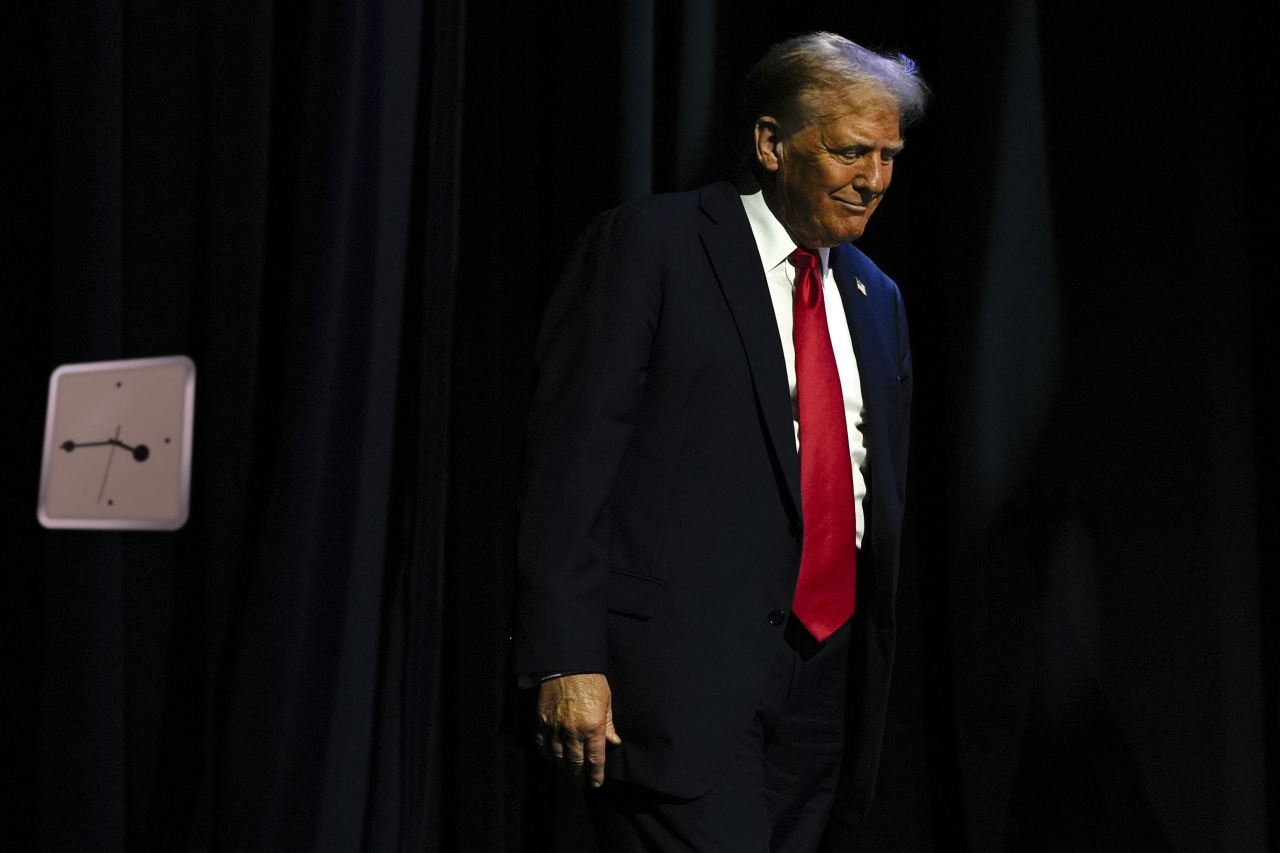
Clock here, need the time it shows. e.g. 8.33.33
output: 3.44.32
